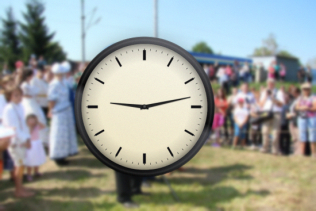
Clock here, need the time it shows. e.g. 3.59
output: 9.13
